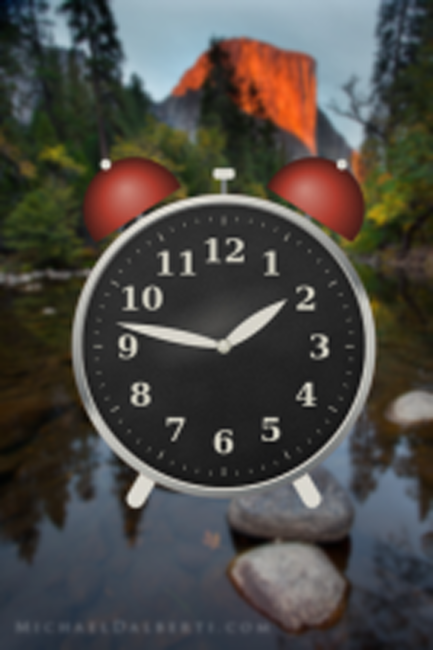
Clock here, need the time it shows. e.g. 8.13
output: 1.47
